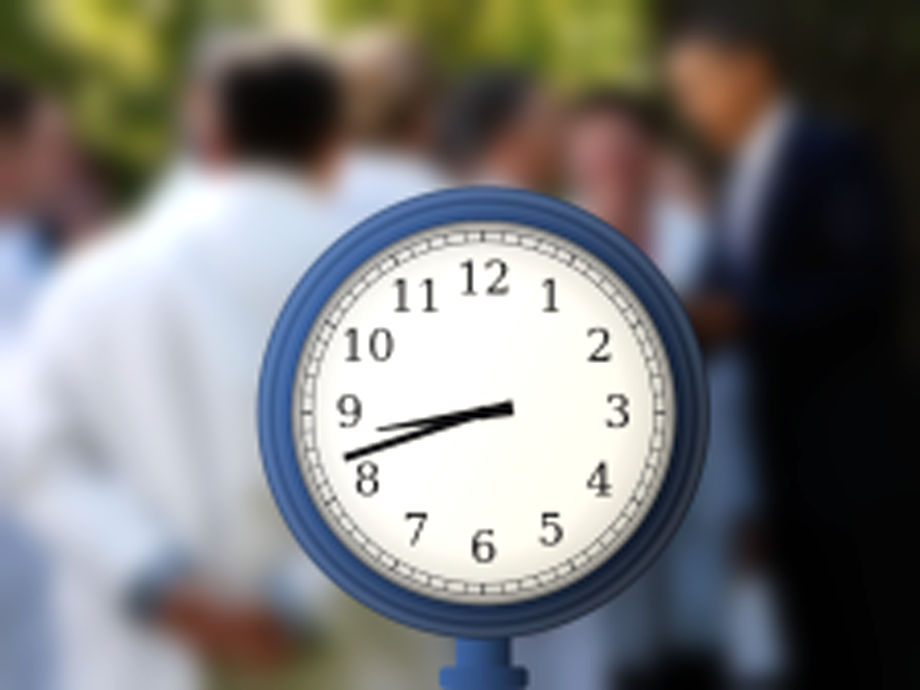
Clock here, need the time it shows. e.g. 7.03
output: 8.42
